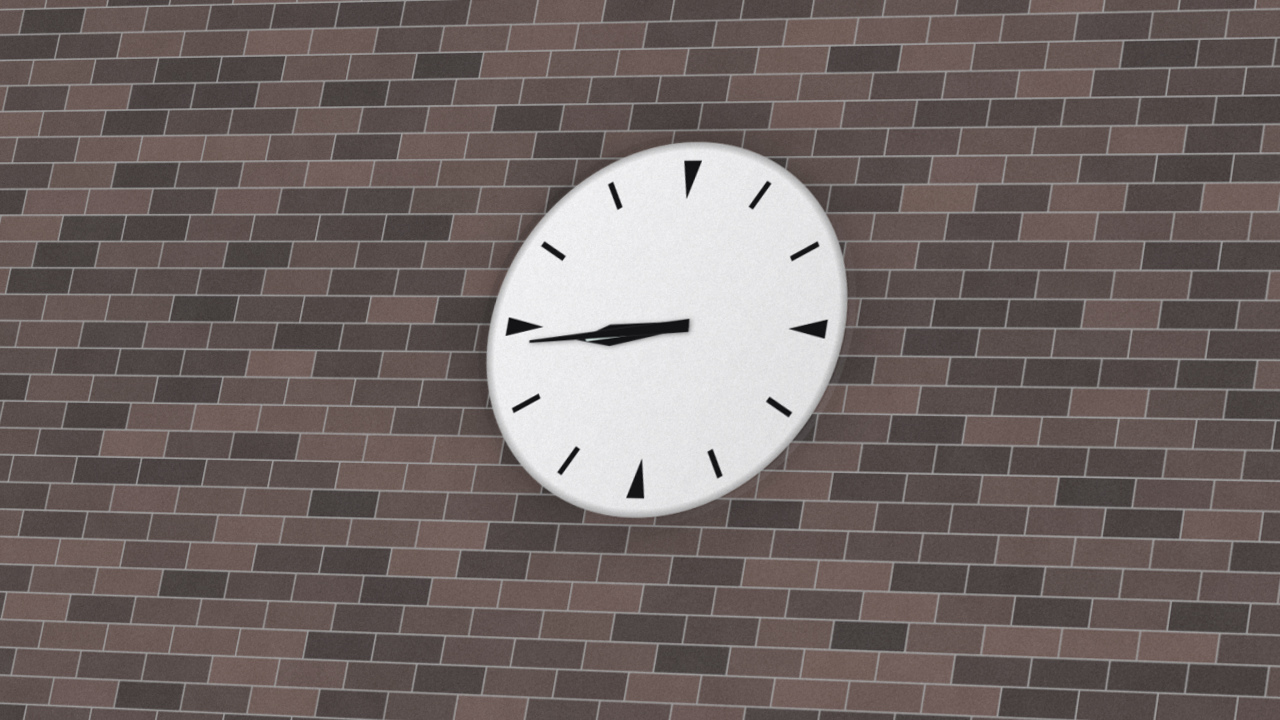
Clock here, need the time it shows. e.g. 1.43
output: 8.44
